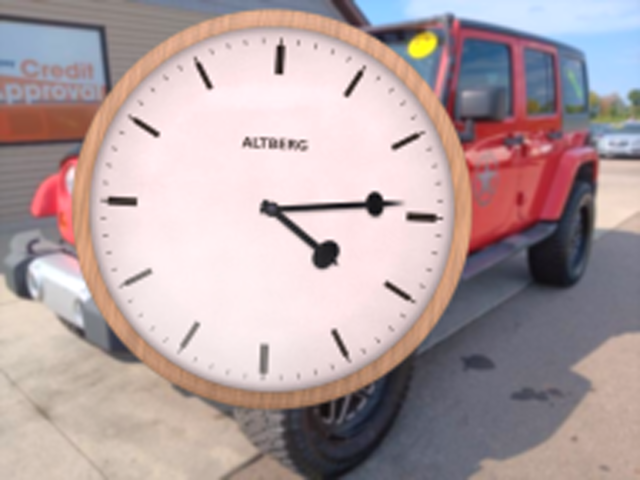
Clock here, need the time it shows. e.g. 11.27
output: 4.14
